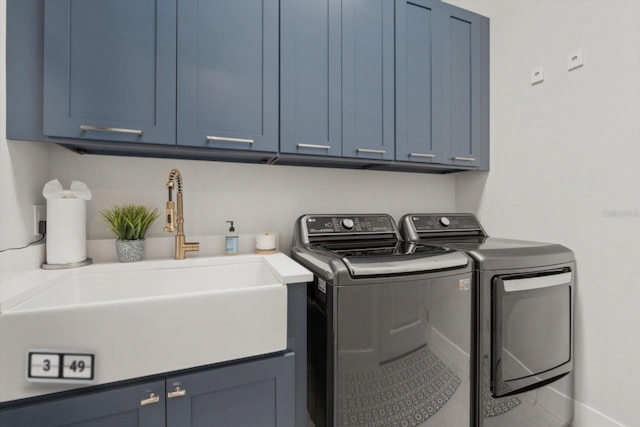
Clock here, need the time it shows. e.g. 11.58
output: 3.49
